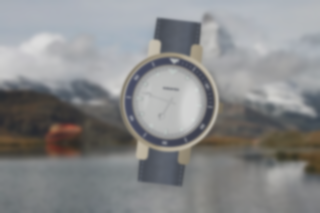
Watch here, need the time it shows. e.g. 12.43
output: 6.47
